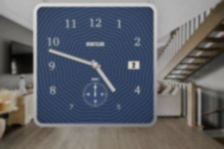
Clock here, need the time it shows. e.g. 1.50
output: 4.48
